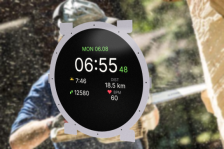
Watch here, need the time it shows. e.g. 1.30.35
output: 6.55.48
